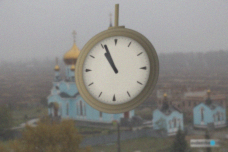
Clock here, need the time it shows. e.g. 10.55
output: 10.56
